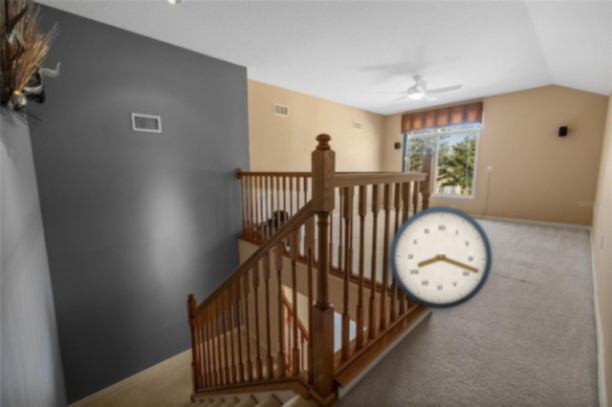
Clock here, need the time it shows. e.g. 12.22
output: 8.18
